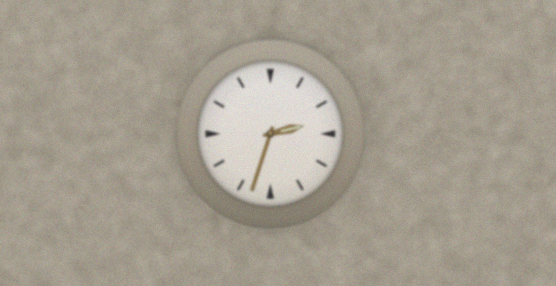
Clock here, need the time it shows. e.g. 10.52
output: 2.33
